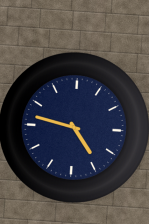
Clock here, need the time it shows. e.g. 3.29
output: 4.47
